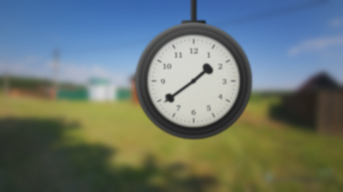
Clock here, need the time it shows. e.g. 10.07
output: 1.39
